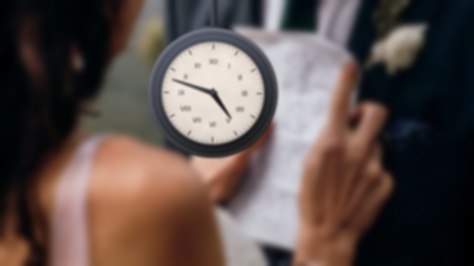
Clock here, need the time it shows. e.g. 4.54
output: 4.48
